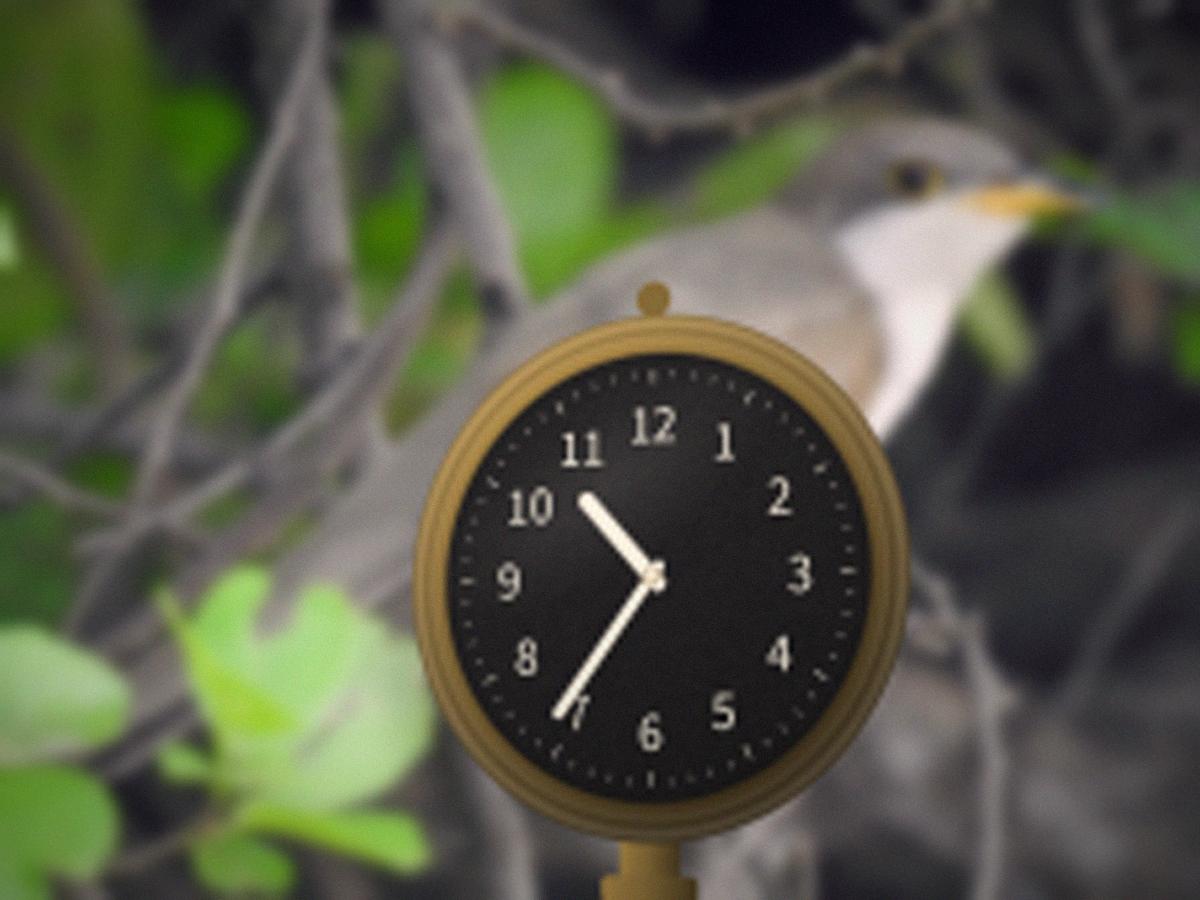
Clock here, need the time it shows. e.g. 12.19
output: 10.36
